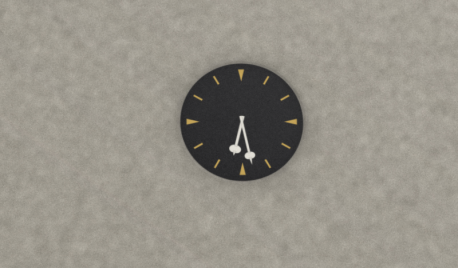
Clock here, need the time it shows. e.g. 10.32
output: 6.28
